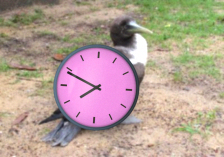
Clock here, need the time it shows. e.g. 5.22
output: 7.49
